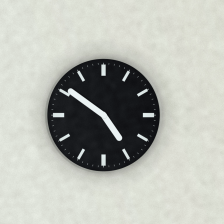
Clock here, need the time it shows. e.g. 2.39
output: 4.51
